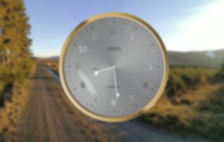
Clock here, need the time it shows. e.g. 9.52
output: 8.29
